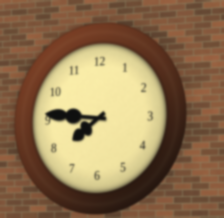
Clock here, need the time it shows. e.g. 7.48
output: 7.46
